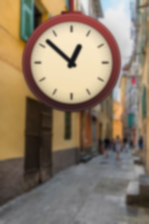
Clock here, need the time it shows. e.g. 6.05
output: 12.52
